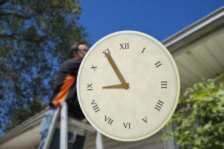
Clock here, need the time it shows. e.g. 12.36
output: 8.55
